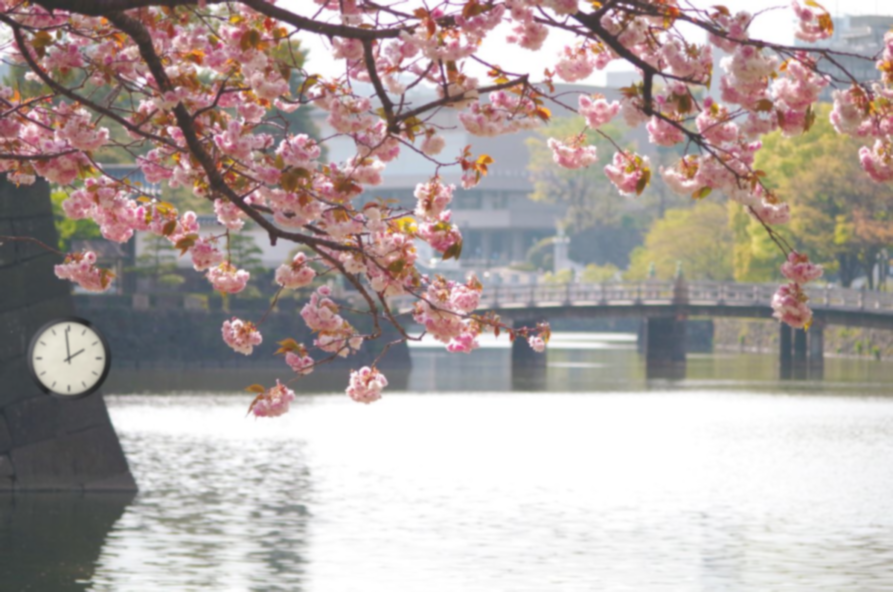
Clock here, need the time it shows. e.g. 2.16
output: 1.59
